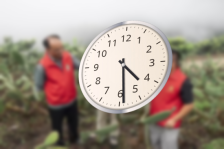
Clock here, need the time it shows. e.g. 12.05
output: 4.29
